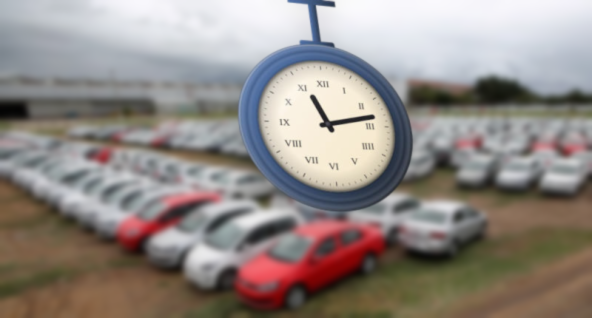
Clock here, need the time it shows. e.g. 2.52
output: 11.13
